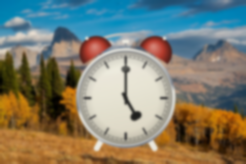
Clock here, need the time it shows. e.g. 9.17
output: 5.00
